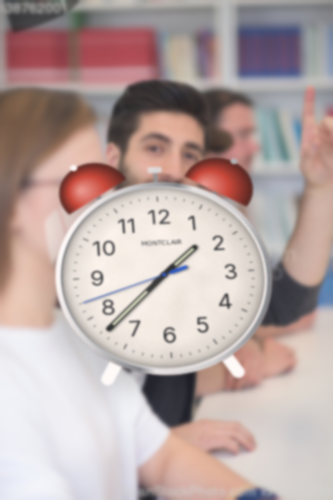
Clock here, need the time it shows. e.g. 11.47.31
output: 1.37.42
